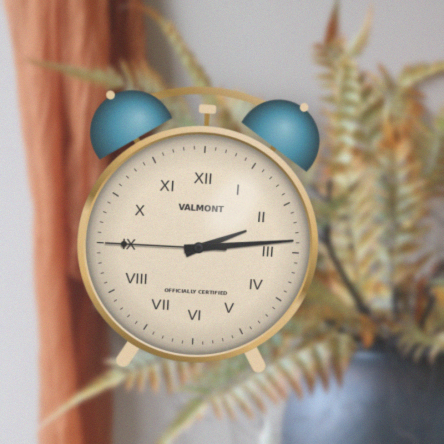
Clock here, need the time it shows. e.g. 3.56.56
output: 2.13.45
